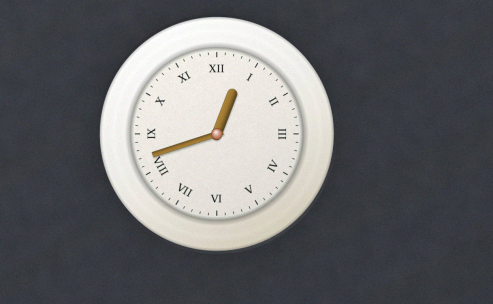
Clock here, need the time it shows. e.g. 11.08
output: 12.42
